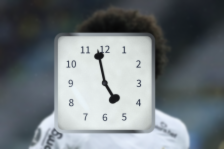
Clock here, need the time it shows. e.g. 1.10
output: 4.58
